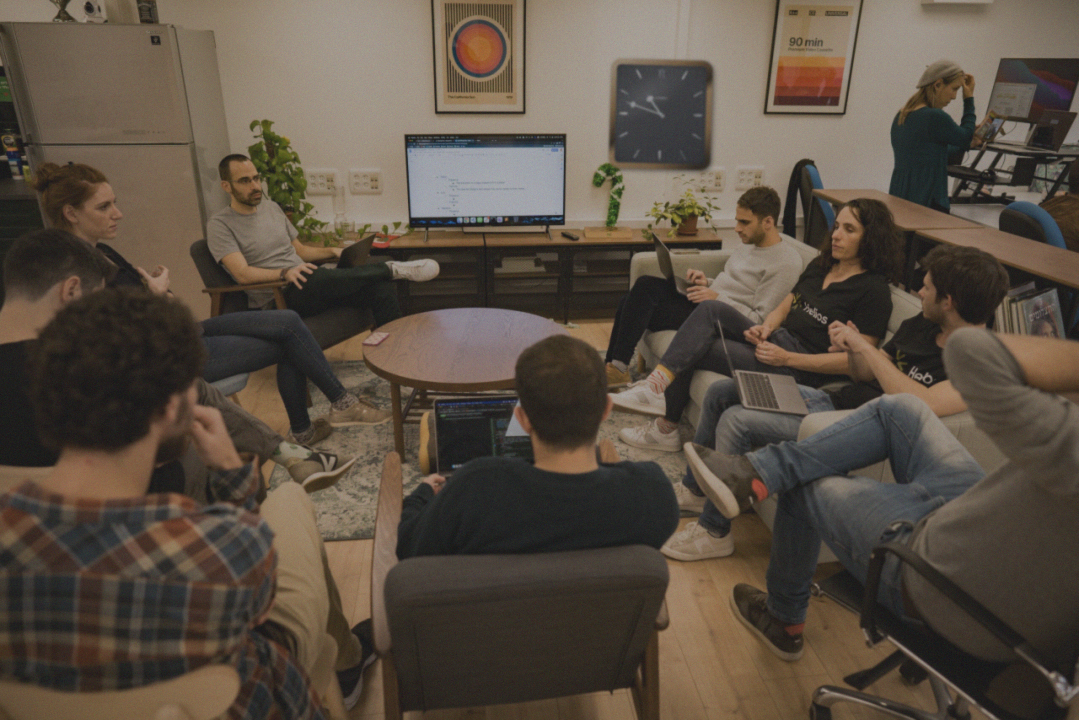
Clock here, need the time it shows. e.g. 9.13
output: 10.48
